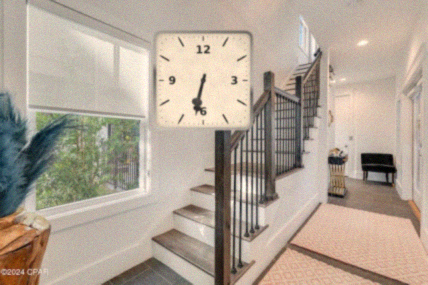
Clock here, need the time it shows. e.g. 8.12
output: 6.32
